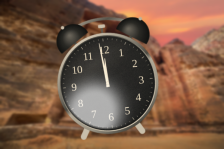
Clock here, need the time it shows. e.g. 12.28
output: 11.59
